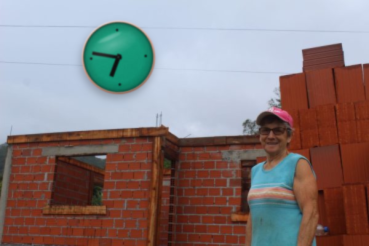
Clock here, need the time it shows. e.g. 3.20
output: 6.47
